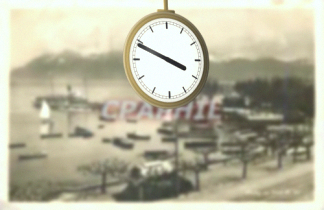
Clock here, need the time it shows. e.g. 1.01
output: 3.49
